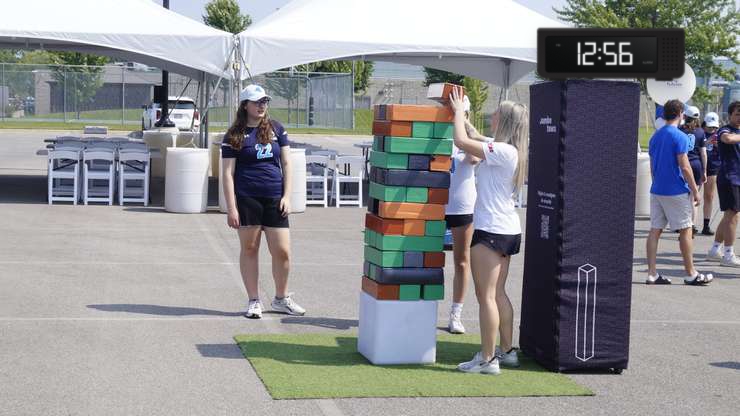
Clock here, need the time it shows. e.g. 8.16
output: 12.56
